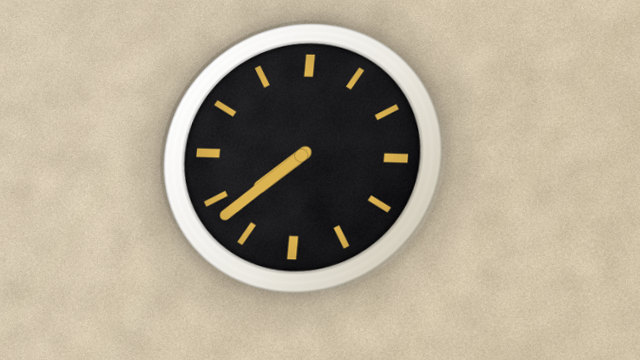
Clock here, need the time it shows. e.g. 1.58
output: 7.38
